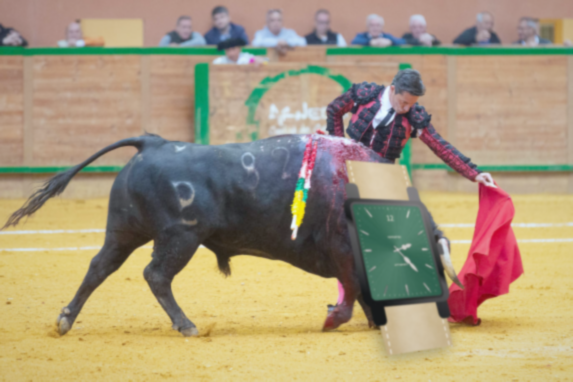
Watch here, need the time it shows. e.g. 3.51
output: 2.24
